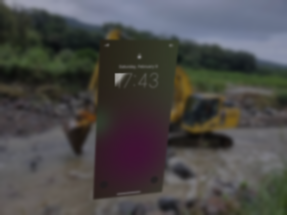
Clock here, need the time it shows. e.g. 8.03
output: 17.43
